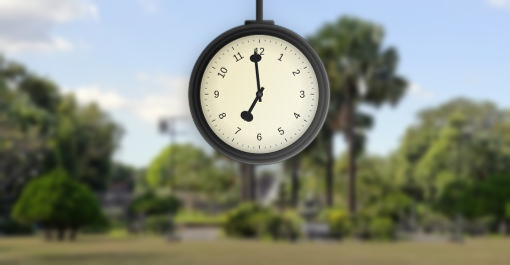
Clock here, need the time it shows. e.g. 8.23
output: 6.59
